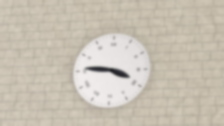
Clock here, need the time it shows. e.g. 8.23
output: 3.46
